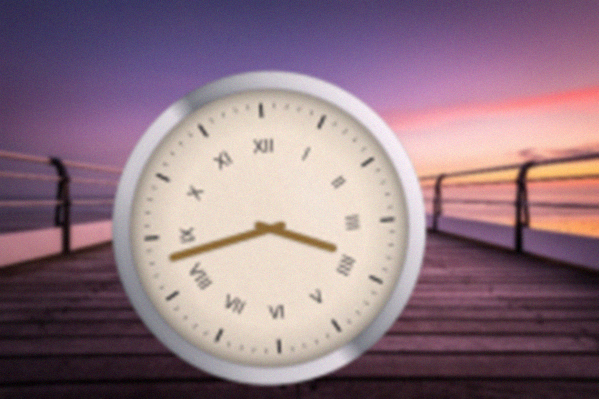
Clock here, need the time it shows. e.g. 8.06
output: 3.43
